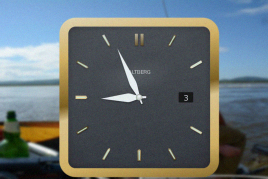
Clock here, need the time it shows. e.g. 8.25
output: 8.56
